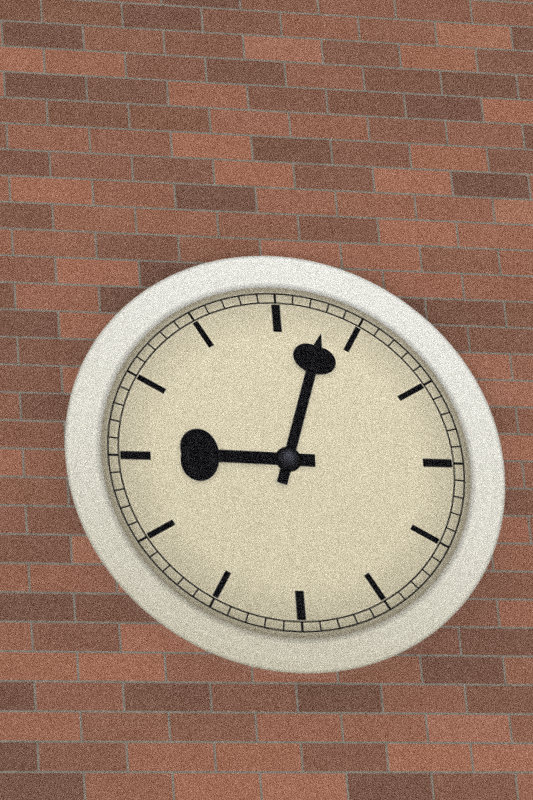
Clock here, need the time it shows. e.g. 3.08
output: 9.03
